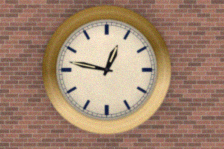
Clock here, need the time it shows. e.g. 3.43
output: 12.47
